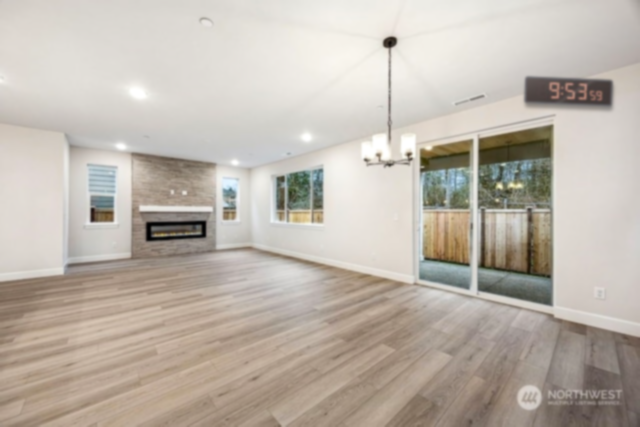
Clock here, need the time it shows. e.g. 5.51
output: 9.53
